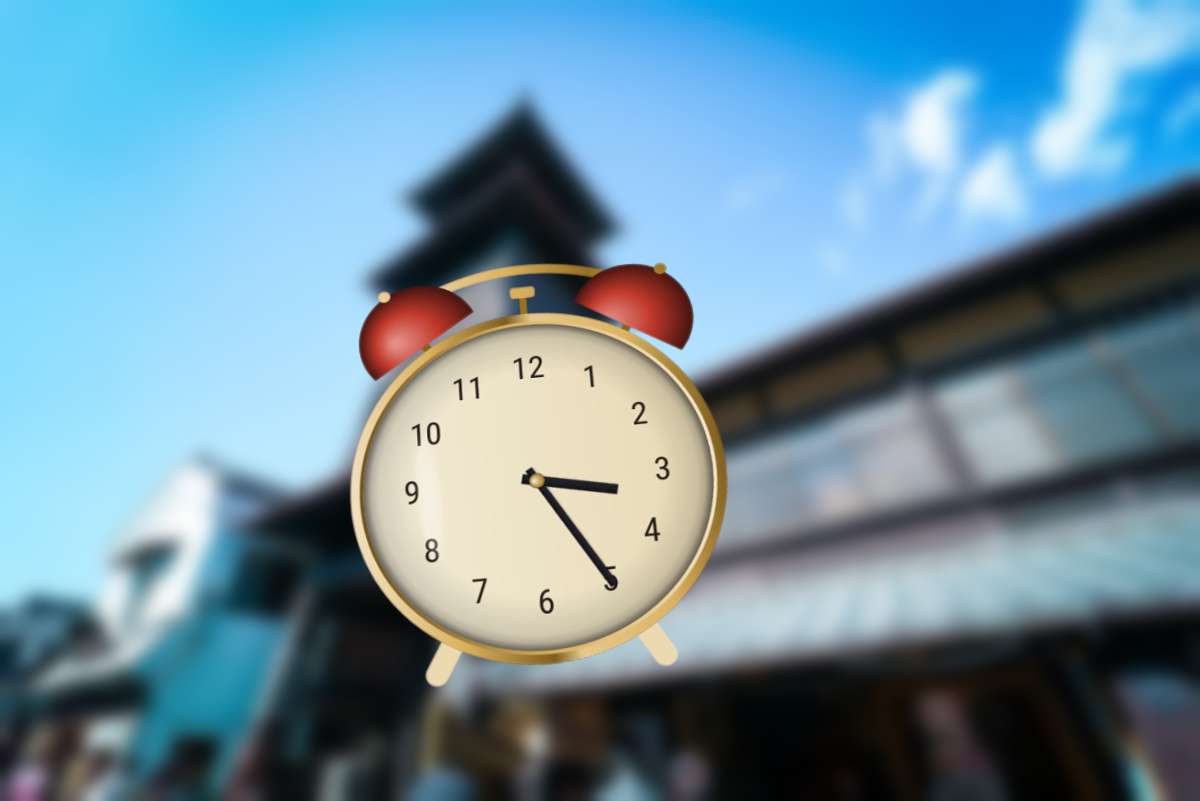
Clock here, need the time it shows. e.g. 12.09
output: 3.25
